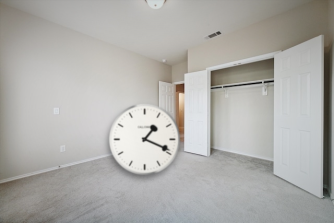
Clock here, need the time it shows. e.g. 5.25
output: 1.19
